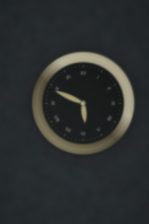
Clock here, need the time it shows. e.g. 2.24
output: 5.49
